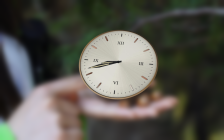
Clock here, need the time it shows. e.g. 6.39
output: 8.42
